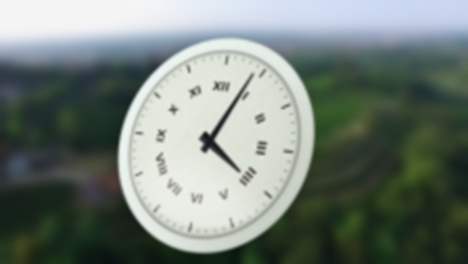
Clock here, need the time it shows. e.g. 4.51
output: 4.04
